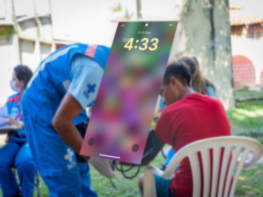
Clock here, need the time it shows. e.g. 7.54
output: 4.33
